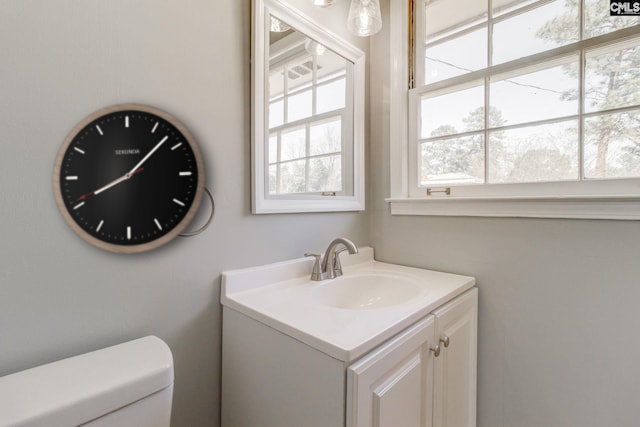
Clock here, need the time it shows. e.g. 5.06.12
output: 8.07.41
